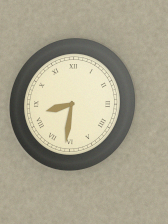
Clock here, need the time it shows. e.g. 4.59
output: 8.31
